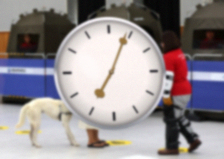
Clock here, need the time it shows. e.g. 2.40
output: 7.04
